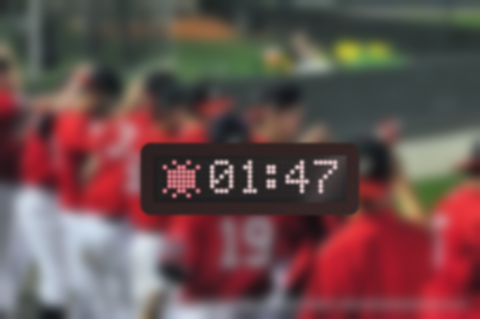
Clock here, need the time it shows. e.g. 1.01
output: 1.47
